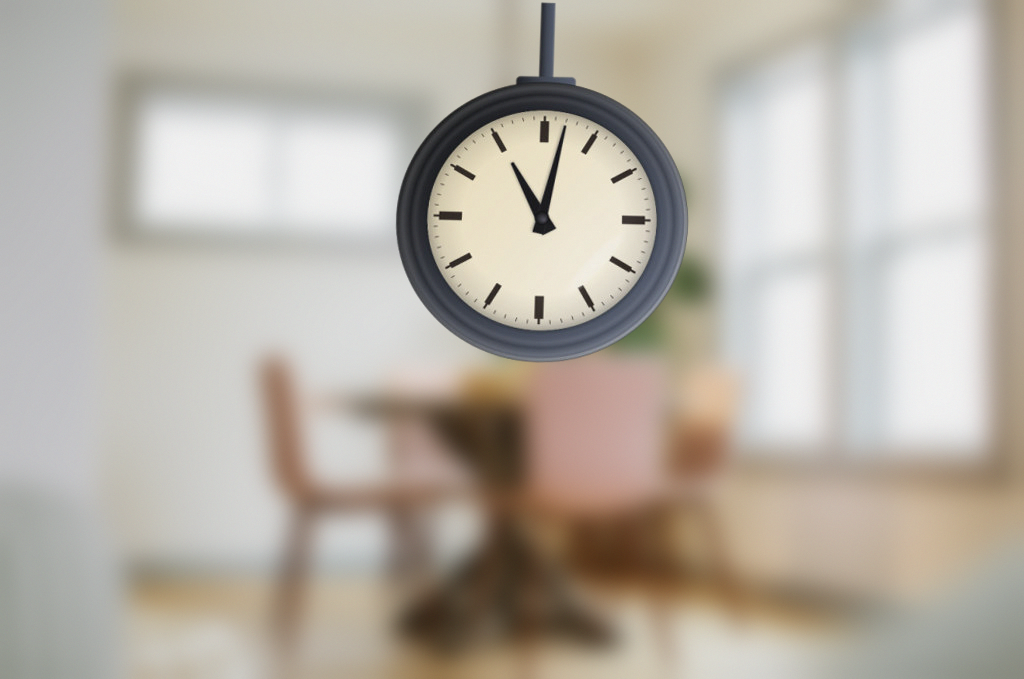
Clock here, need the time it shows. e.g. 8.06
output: 11.02
